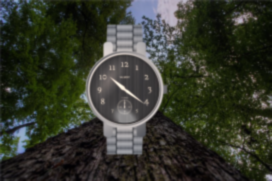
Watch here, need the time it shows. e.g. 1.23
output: 10.21
